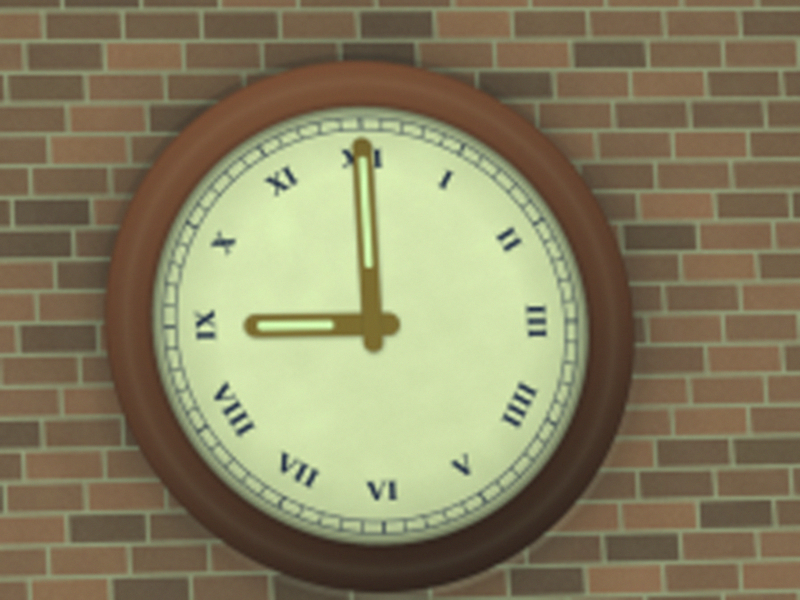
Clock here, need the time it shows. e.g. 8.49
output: 9.00
